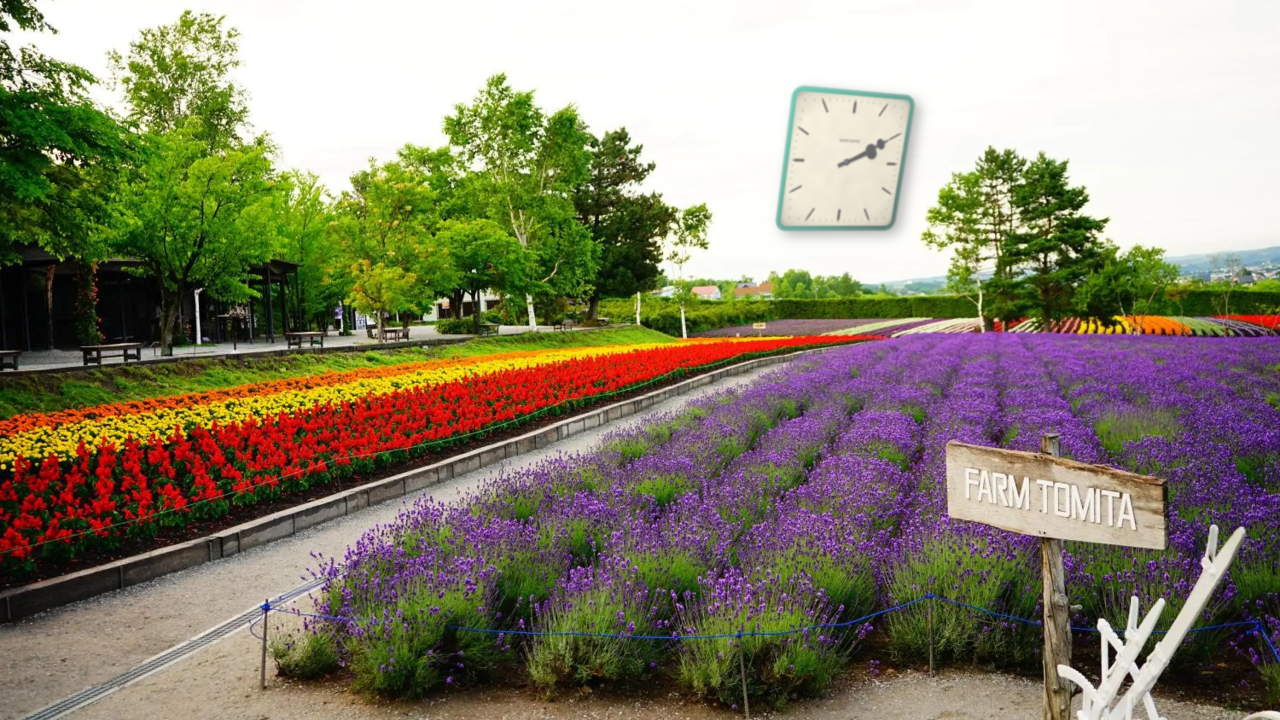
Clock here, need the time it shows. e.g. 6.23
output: 2.10
